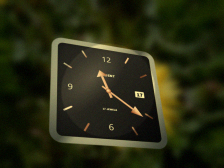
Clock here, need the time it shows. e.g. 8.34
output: 11.21
